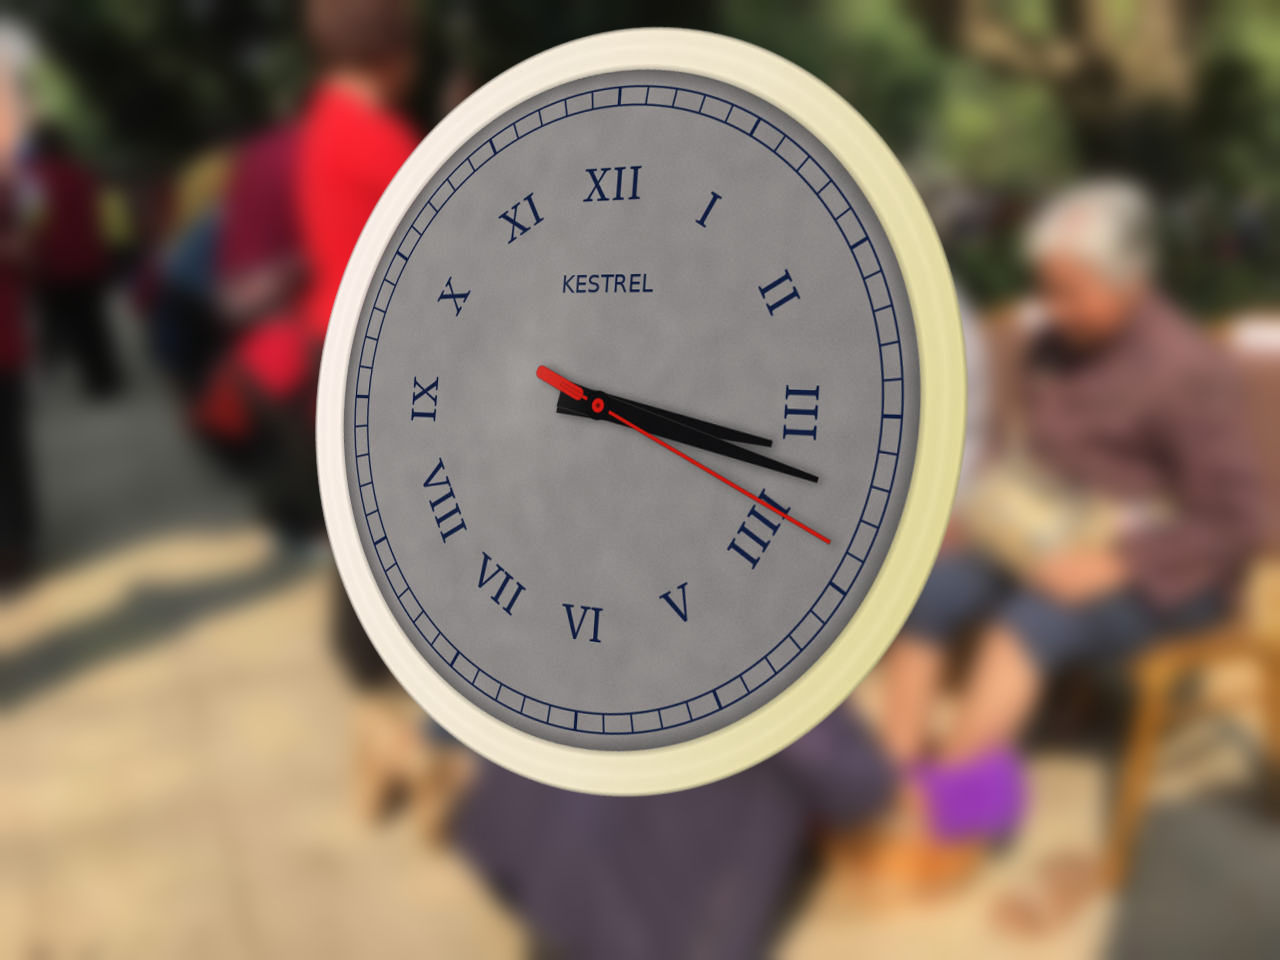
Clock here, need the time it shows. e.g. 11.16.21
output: 3.17.19
